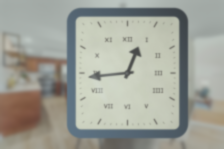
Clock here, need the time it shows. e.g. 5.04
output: 12.44
